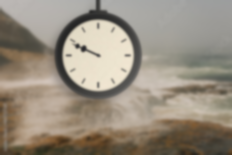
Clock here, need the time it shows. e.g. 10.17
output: 9.49
